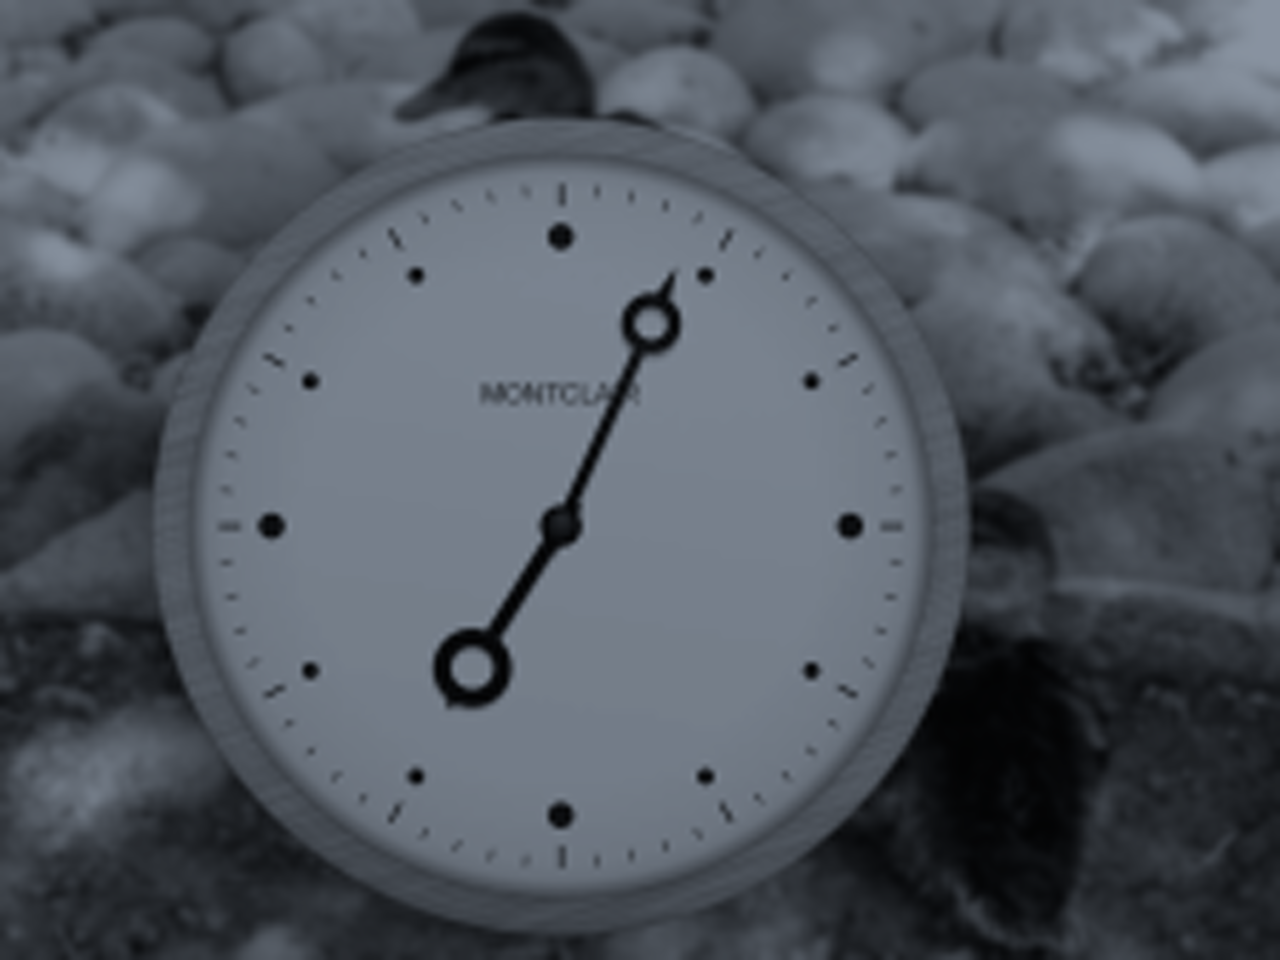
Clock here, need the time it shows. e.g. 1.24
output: 7.04
